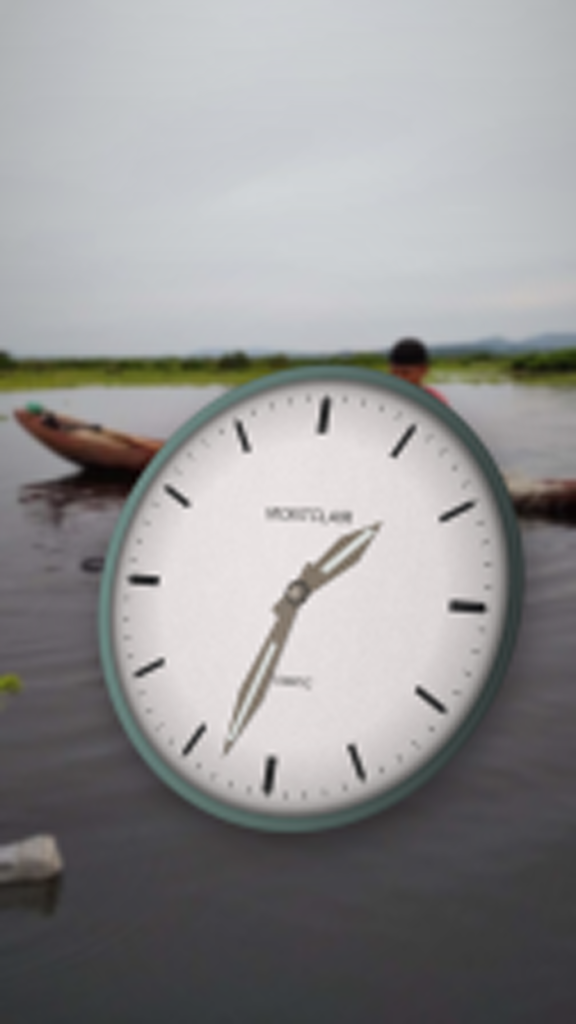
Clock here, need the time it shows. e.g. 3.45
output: 1.33
